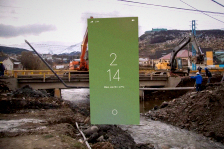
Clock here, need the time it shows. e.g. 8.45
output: 2.14
